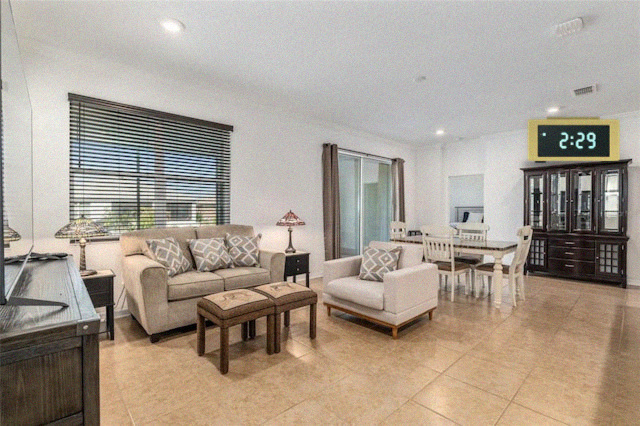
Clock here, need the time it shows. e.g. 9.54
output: 2.29
